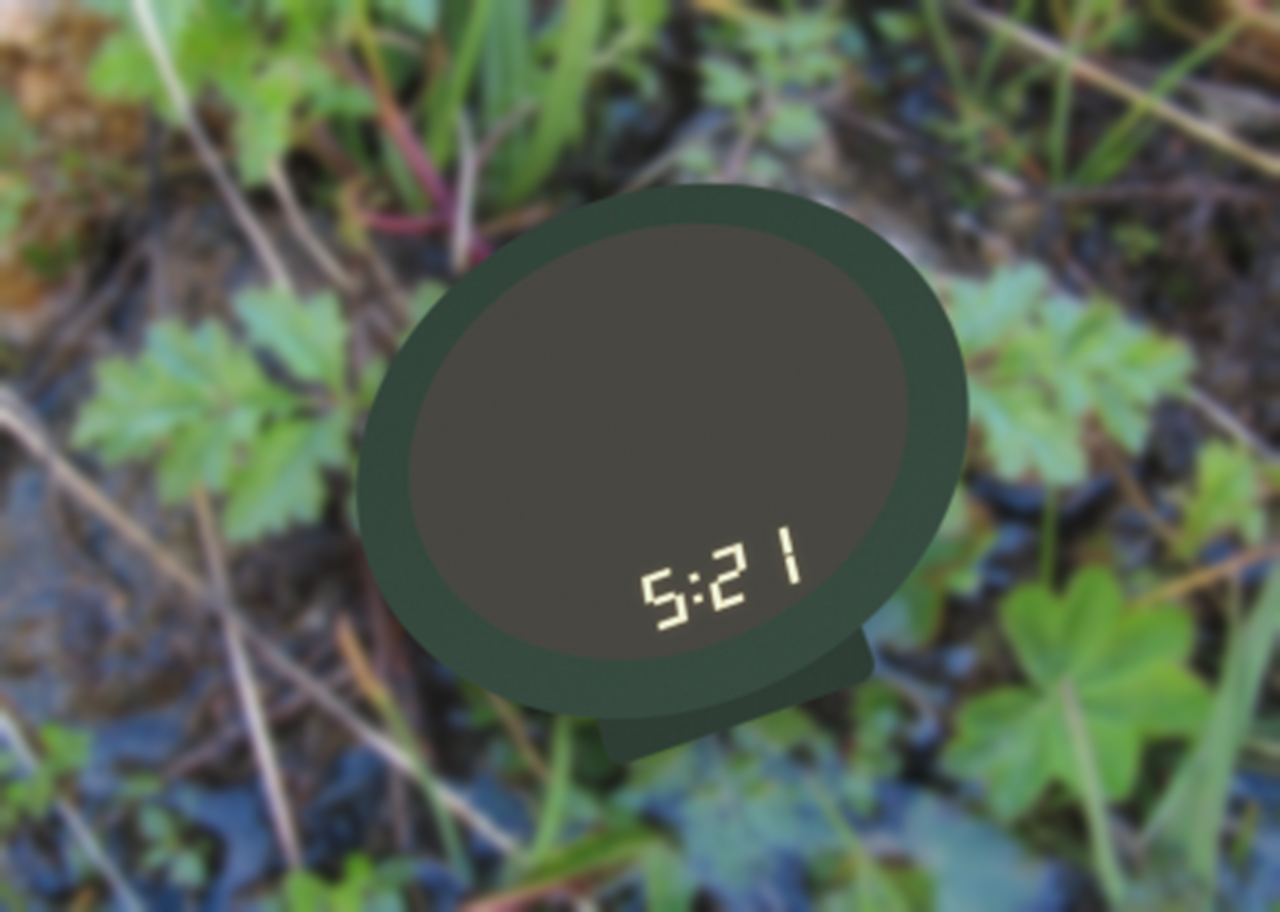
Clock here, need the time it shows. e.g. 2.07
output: 5.21
